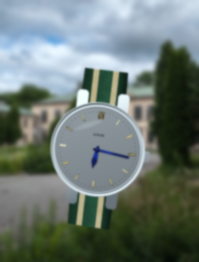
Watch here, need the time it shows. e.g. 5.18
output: 6.16
